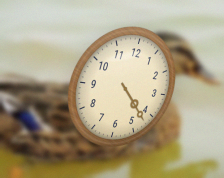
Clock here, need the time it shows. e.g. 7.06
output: 4.22
